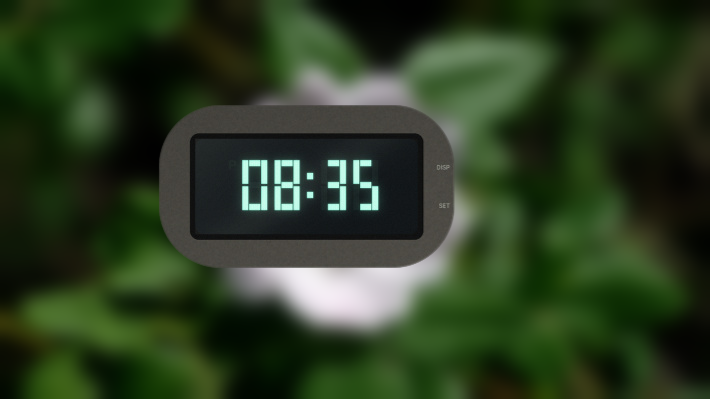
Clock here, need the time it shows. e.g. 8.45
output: 8.35
